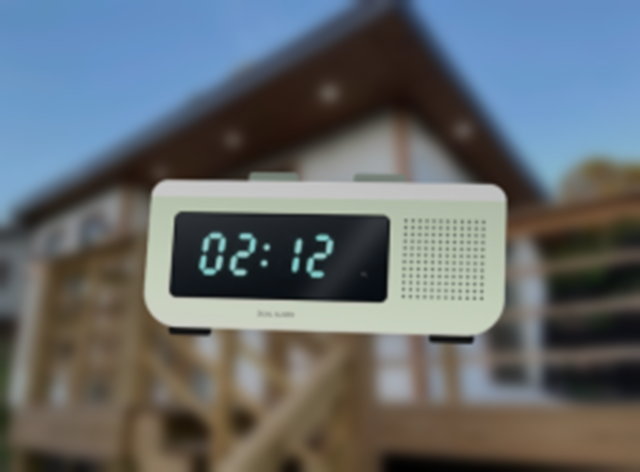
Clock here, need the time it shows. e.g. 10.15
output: 2.12
